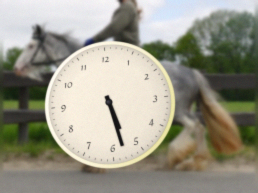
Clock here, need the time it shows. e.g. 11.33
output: 5.28
